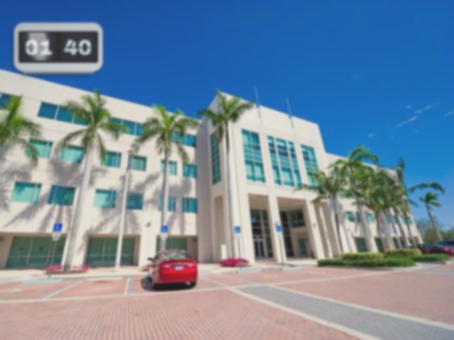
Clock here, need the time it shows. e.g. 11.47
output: 1.40
